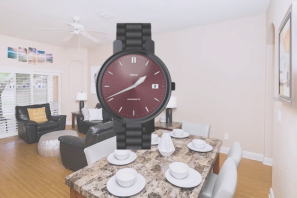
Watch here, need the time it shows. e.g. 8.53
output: 1.41
